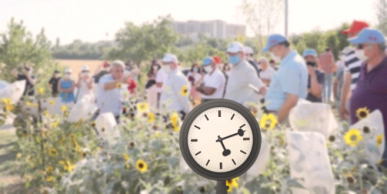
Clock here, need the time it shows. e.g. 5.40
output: 5.12
